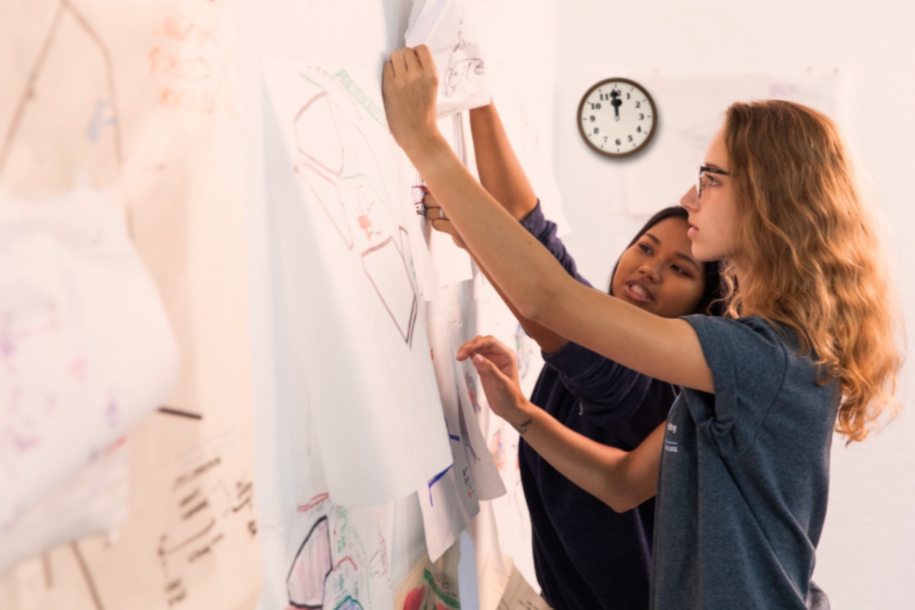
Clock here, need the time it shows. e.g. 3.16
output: 11.59
